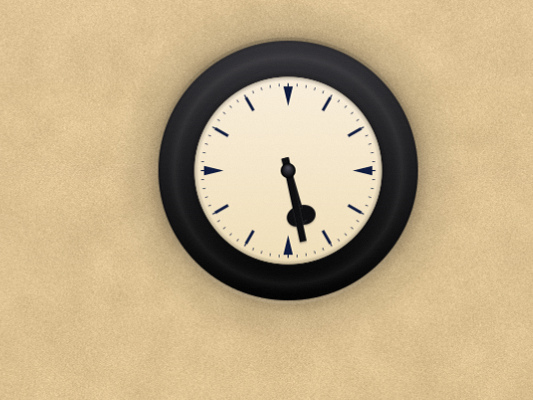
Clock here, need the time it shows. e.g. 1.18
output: 5.28
